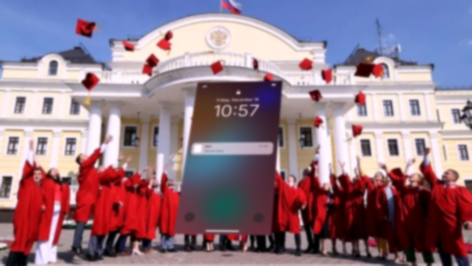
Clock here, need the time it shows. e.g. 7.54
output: 10.57
